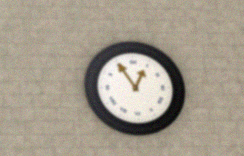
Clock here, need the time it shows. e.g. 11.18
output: 12.55
